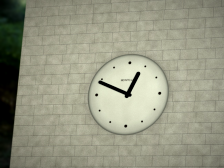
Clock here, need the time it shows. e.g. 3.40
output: 12.49
